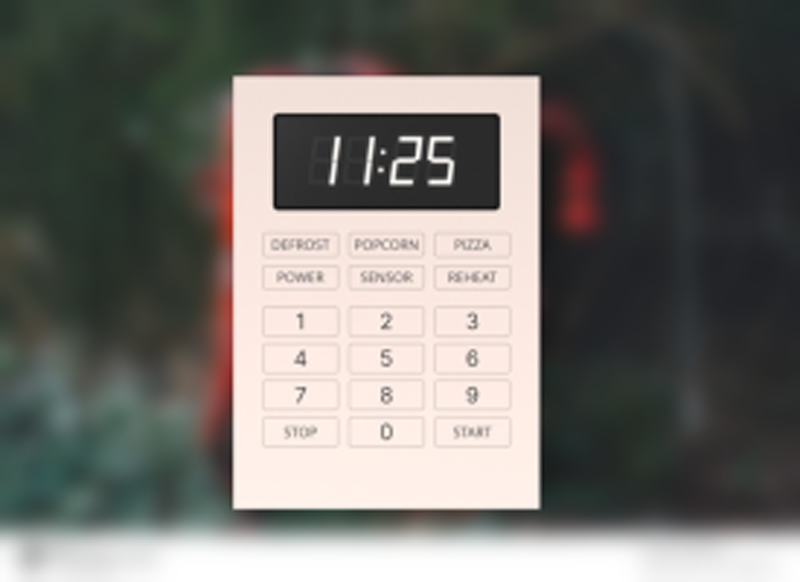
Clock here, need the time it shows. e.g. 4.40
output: 11.25
